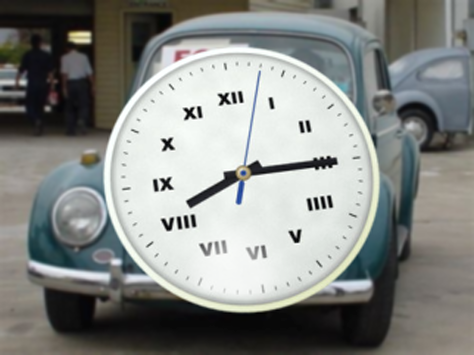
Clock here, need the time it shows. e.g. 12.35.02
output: 8.15.03
